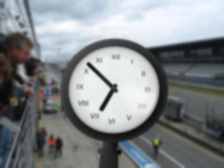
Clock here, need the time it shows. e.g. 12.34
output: 6.52
